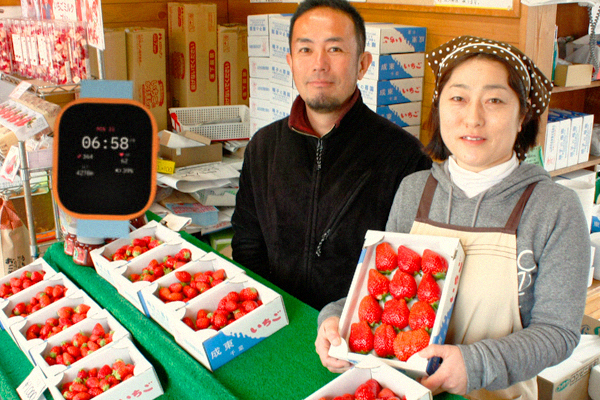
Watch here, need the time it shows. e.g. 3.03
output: 6.58
